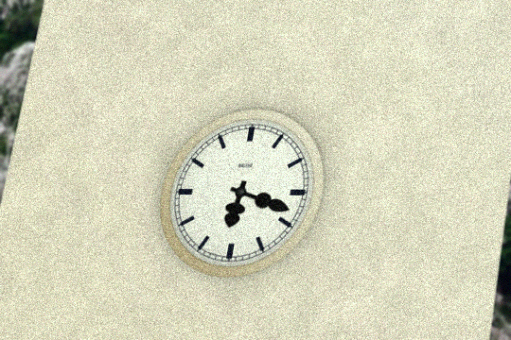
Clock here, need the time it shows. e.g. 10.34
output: 6.18
